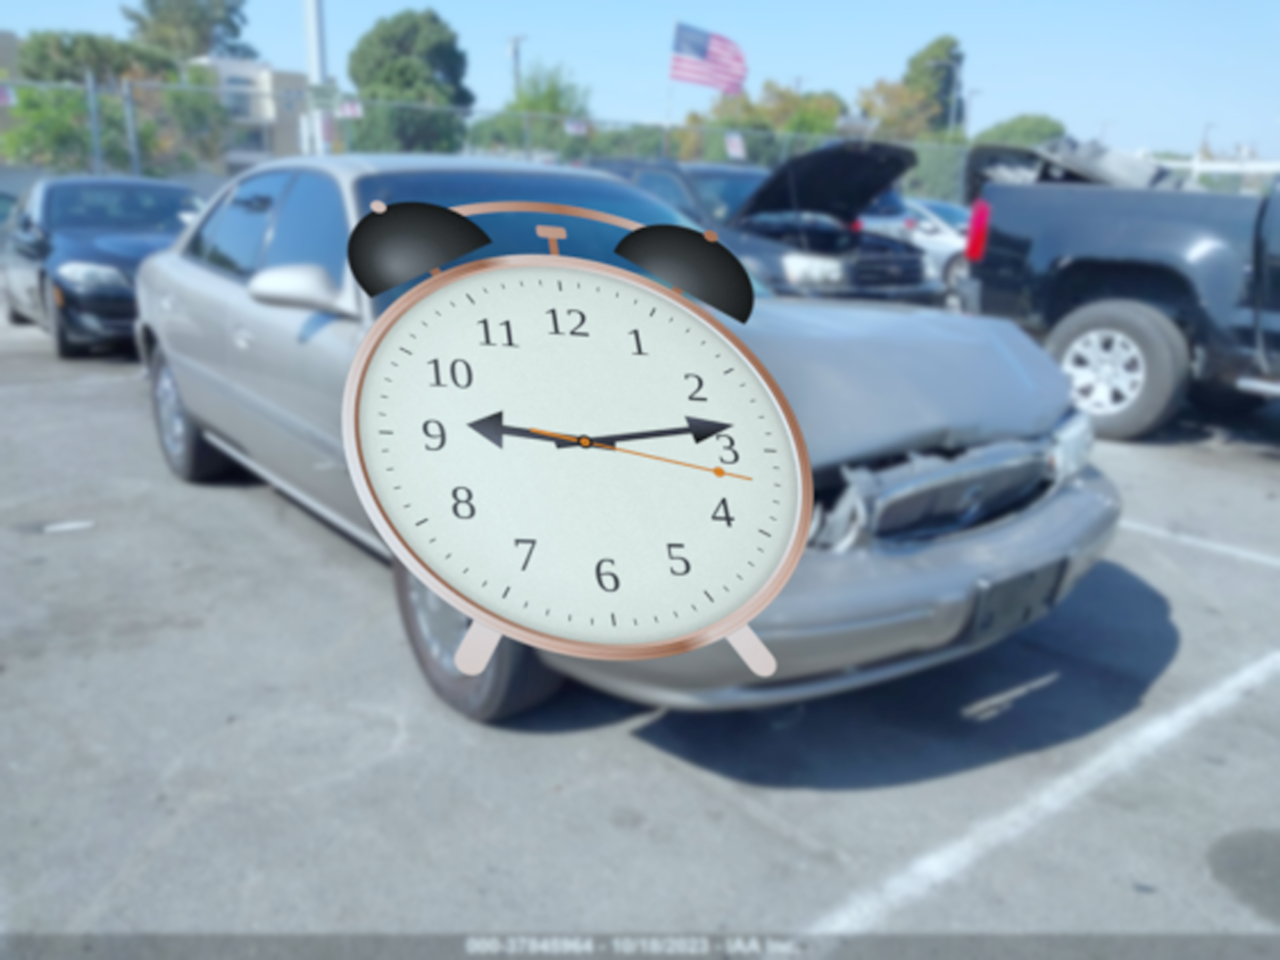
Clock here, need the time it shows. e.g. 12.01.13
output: 9.13.17
